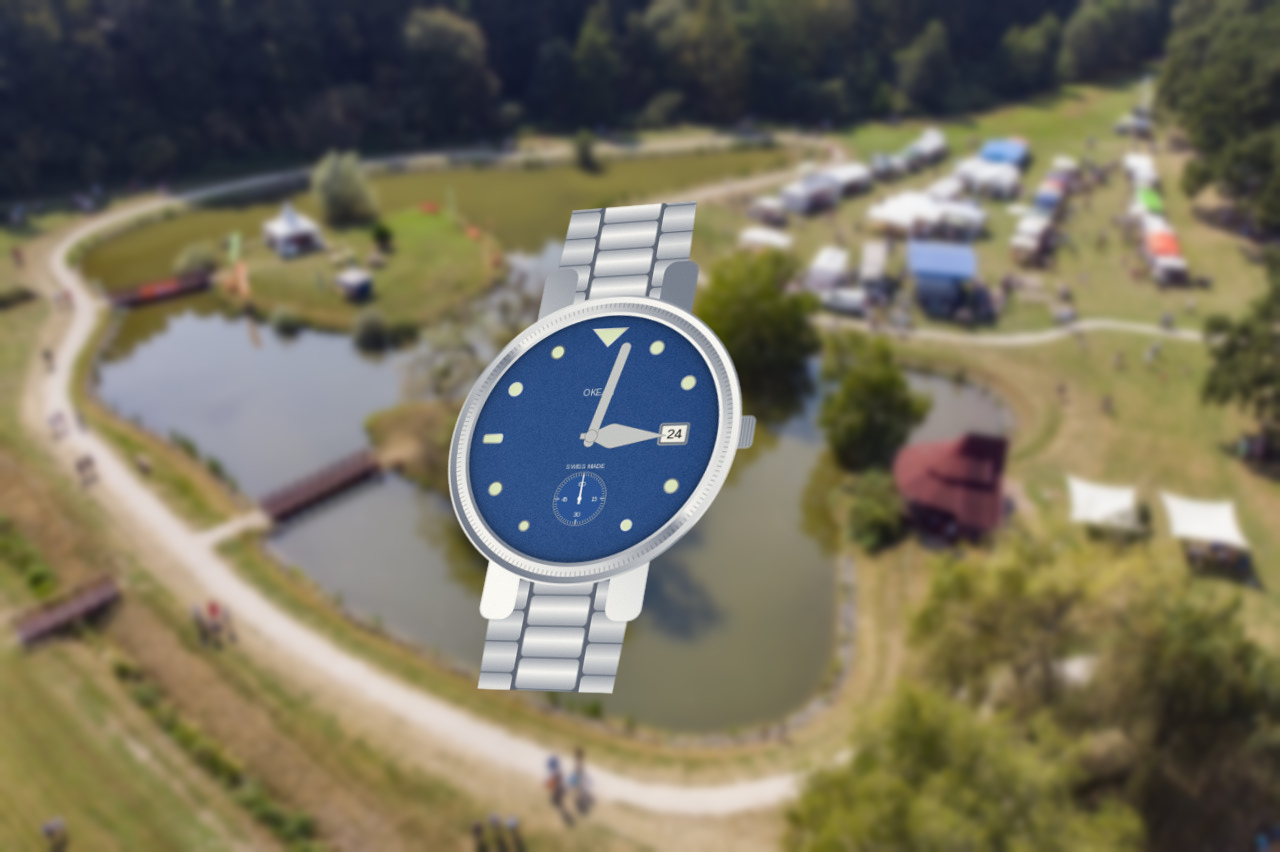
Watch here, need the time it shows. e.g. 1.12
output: 3.02
